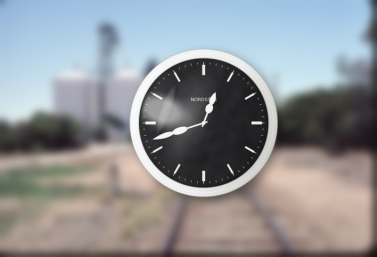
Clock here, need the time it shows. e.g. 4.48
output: 12.42
